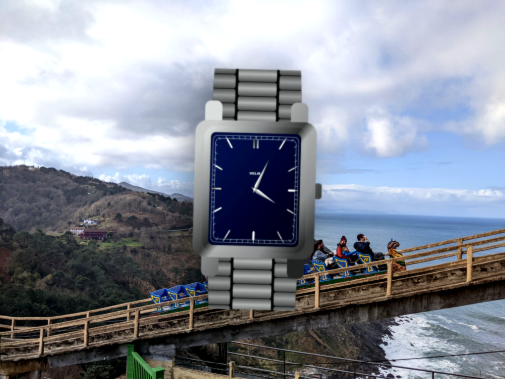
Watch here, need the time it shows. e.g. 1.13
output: 4.04
